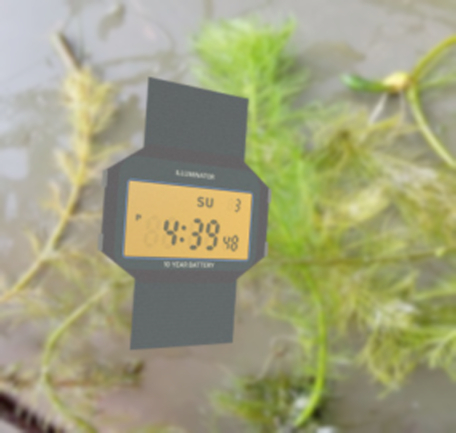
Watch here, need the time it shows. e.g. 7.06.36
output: 4.39.48
